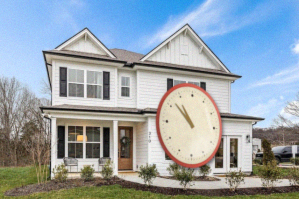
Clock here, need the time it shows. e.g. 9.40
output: 10.52
